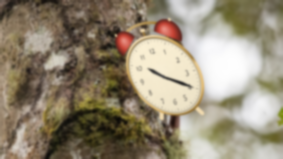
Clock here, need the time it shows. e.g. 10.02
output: 10.20
